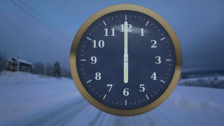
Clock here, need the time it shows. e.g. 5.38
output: 6.00
